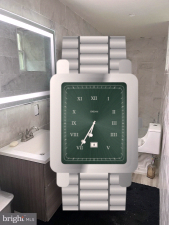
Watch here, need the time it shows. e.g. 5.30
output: 6.35
